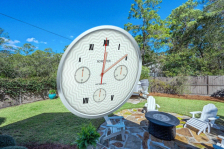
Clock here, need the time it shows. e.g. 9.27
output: 12.09
